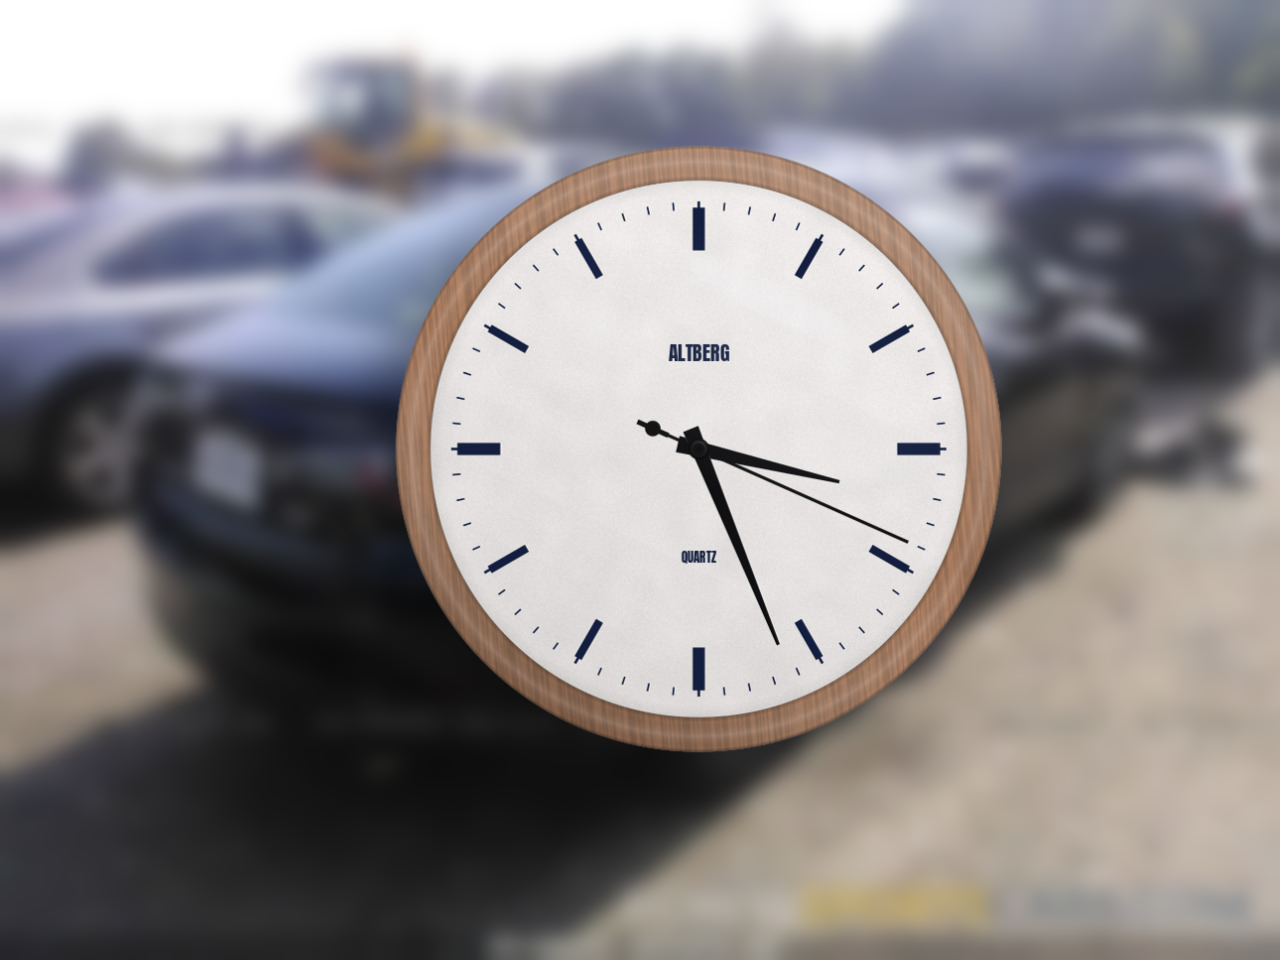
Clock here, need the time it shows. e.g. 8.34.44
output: 3.26.19
